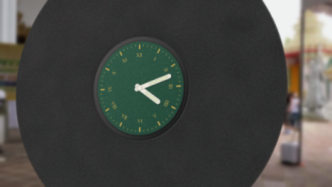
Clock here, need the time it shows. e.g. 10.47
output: 4.12
